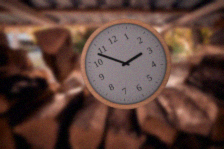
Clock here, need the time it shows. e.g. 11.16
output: 2.53
